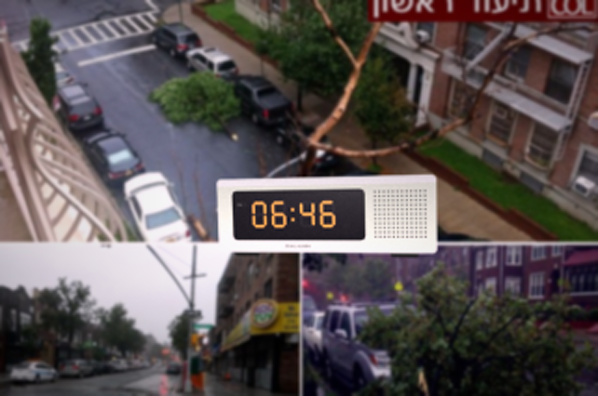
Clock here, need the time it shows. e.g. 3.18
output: 6.46
